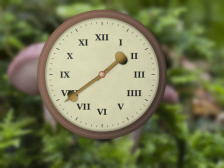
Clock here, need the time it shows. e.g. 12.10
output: 1.39
